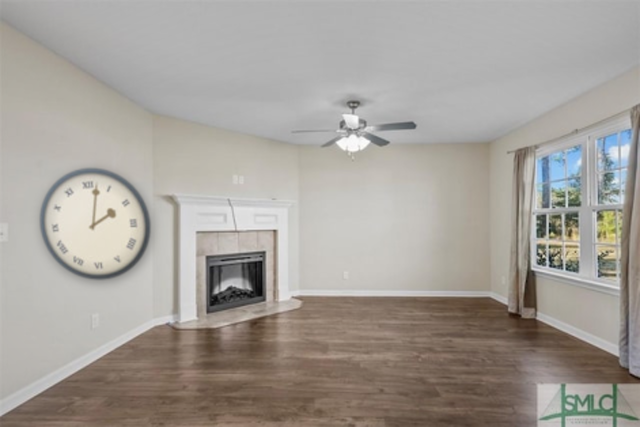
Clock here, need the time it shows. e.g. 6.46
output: 2.02
